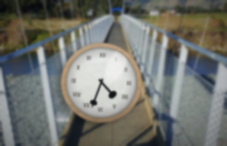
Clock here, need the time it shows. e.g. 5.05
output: 4.33
